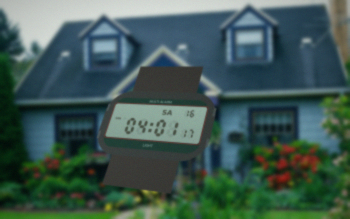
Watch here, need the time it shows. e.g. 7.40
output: 4.01
